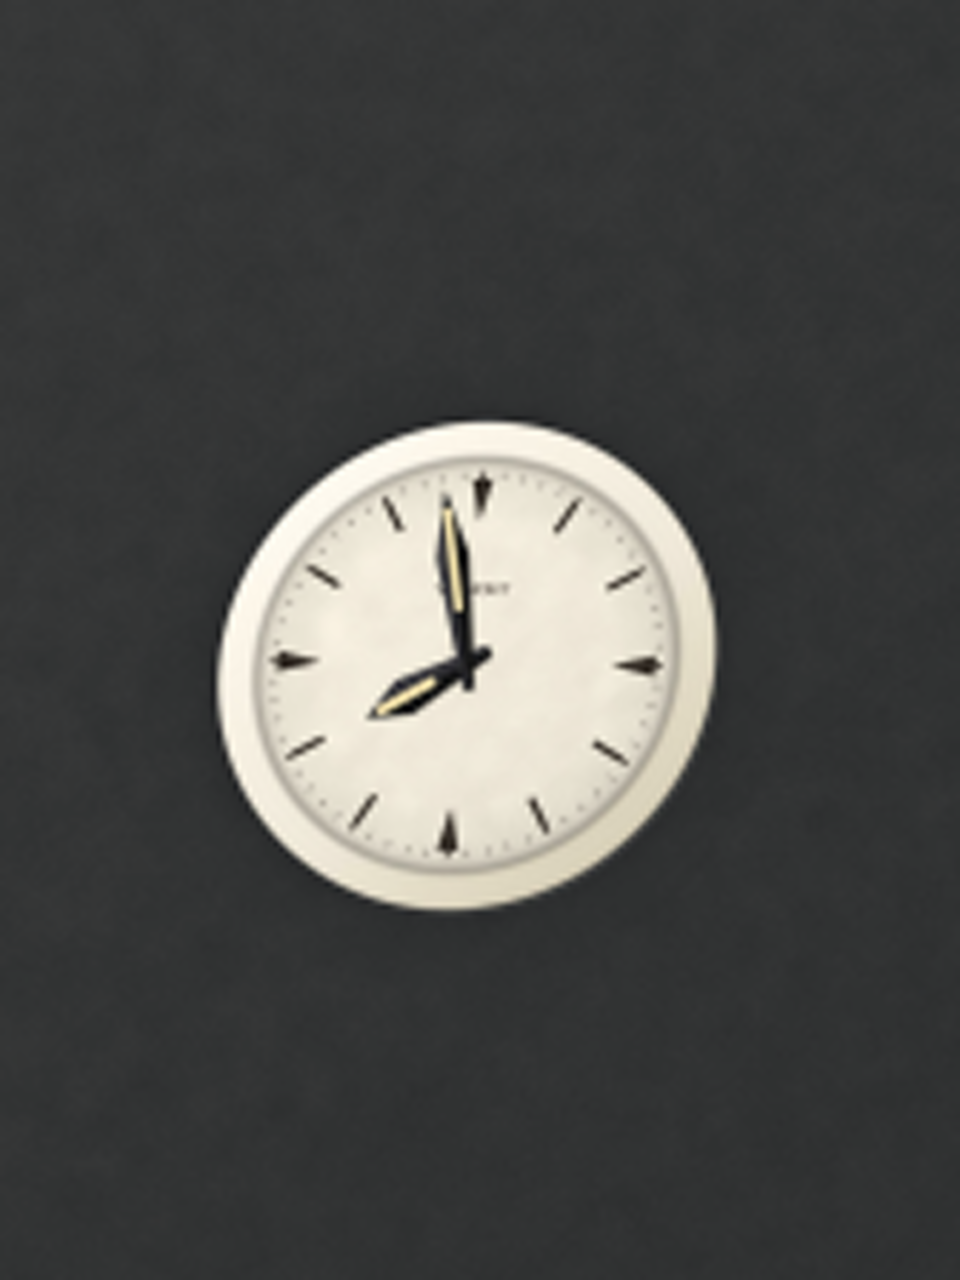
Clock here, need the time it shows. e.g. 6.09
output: 7.58
